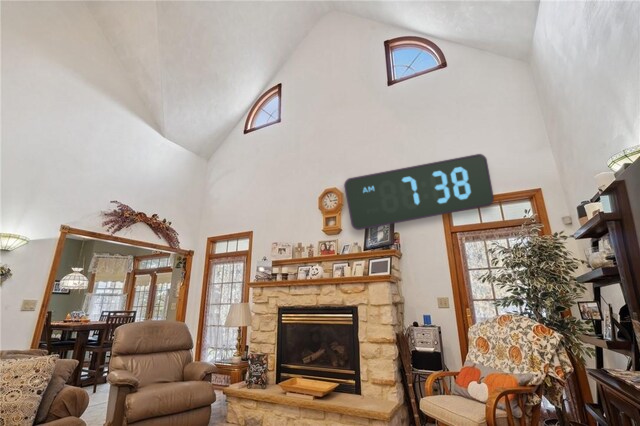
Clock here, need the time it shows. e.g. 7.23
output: 7.38
